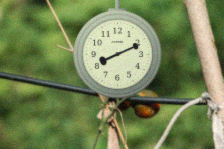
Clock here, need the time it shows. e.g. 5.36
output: 8.11
